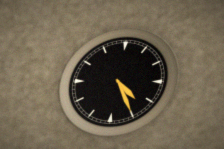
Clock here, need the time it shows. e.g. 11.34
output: 4.25
